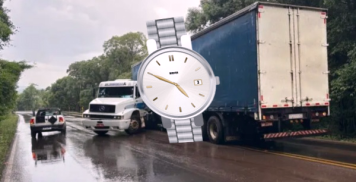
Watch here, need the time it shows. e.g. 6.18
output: 4.50
